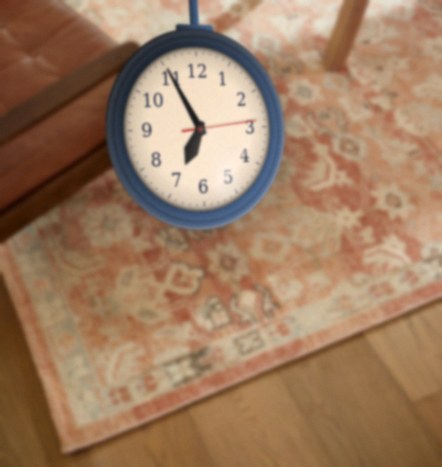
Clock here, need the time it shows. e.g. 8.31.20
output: 6.55.14
